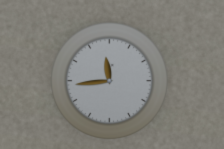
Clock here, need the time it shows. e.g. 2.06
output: 11.44
